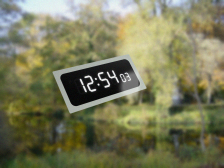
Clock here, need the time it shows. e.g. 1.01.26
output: 12.54.03
